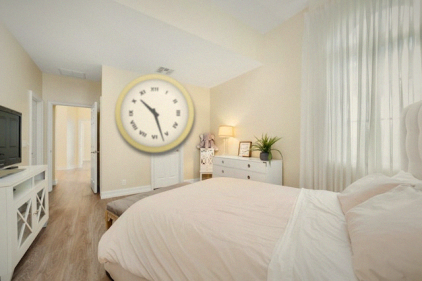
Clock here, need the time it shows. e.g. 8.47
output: 10.27
